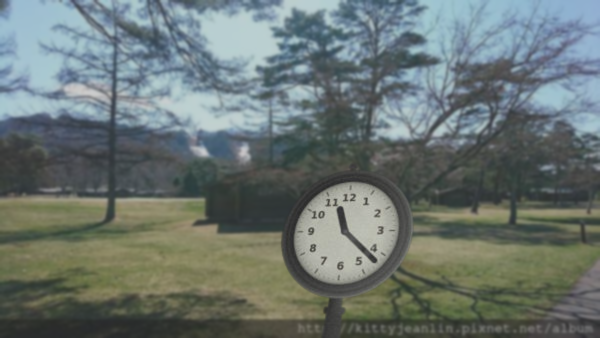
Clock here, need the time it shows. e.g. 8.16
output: 11.22
